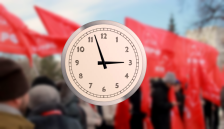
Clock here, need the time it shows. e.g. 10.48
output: 2.57
